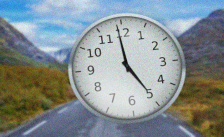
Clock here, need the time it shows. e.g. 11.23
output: 4.59
